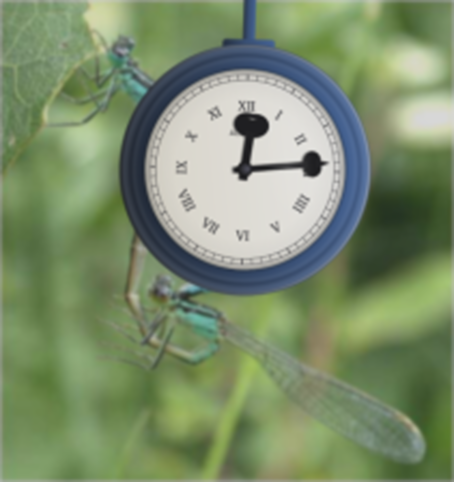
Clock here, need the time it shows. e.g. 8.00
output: 12.14
